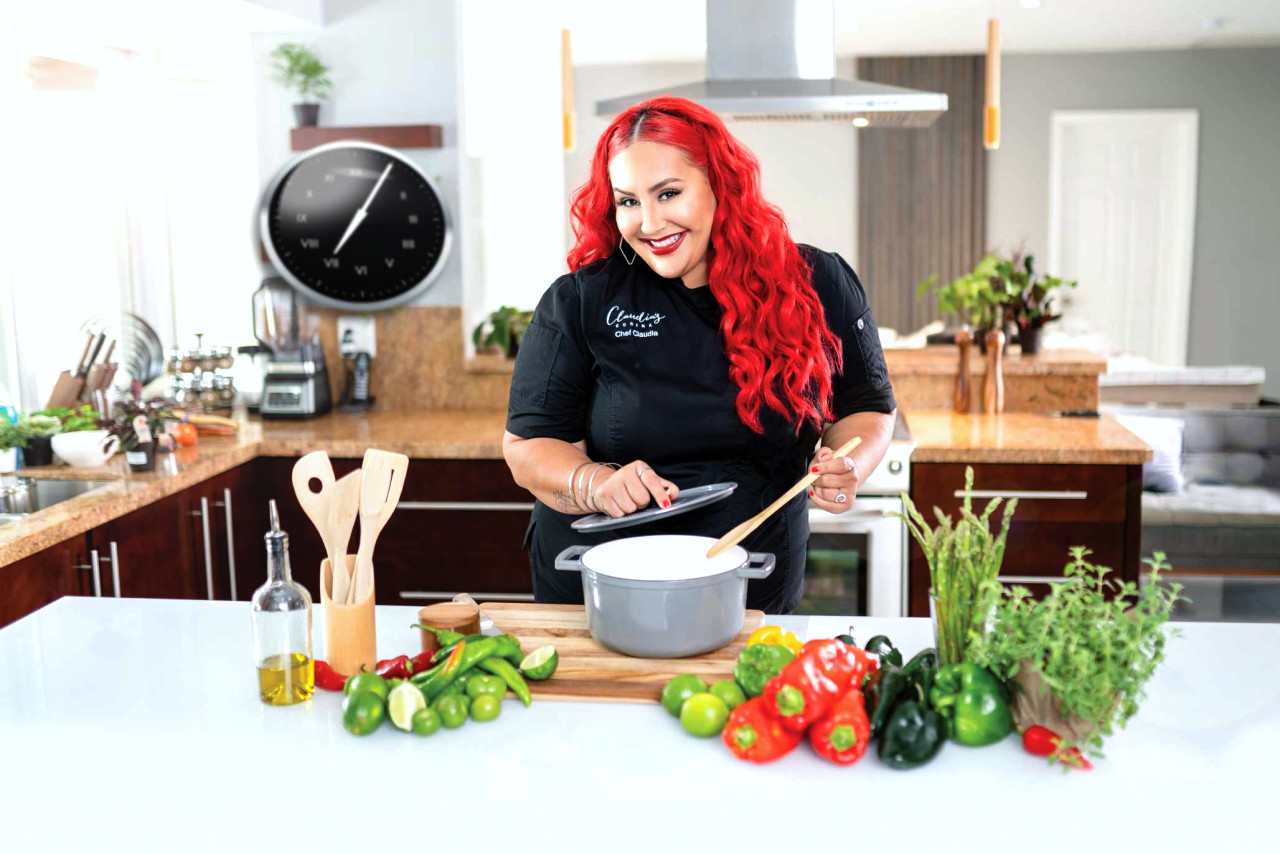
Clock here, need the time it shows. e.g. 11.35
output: 7.05
